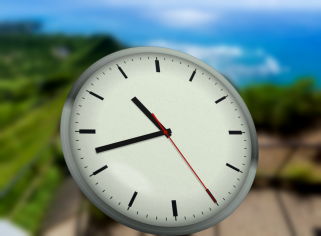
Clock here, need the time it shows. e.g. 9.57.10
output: 10.42.25
